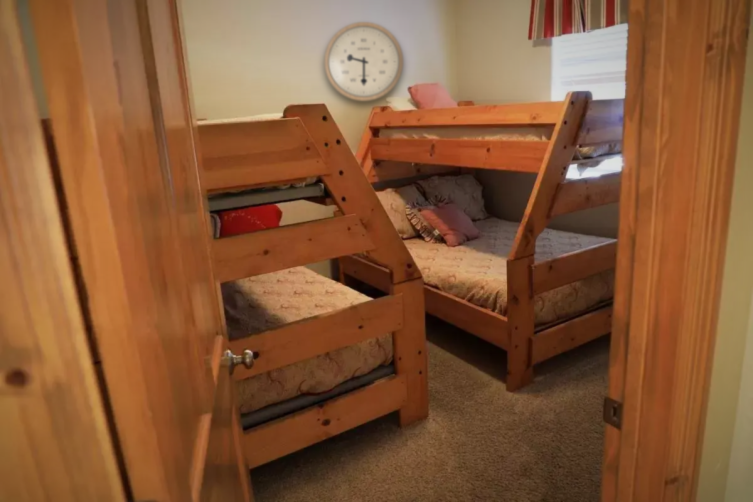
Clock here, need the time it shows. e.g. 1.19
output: 9.30
